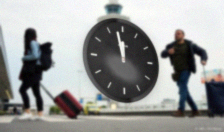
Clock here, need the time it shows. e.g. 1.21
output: 11.58
